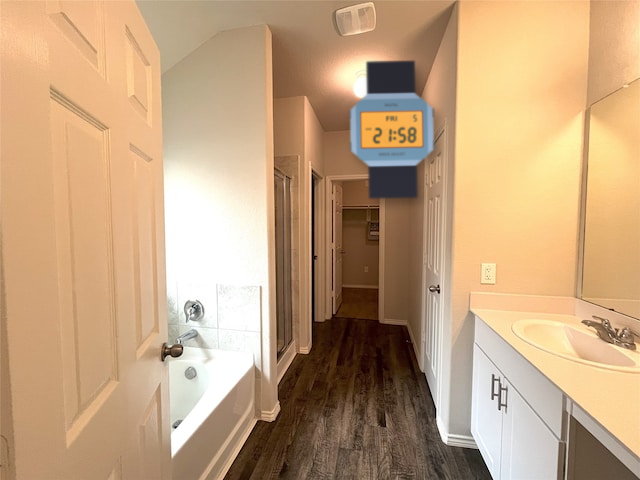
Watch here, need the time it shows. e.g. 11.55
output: 21.58
